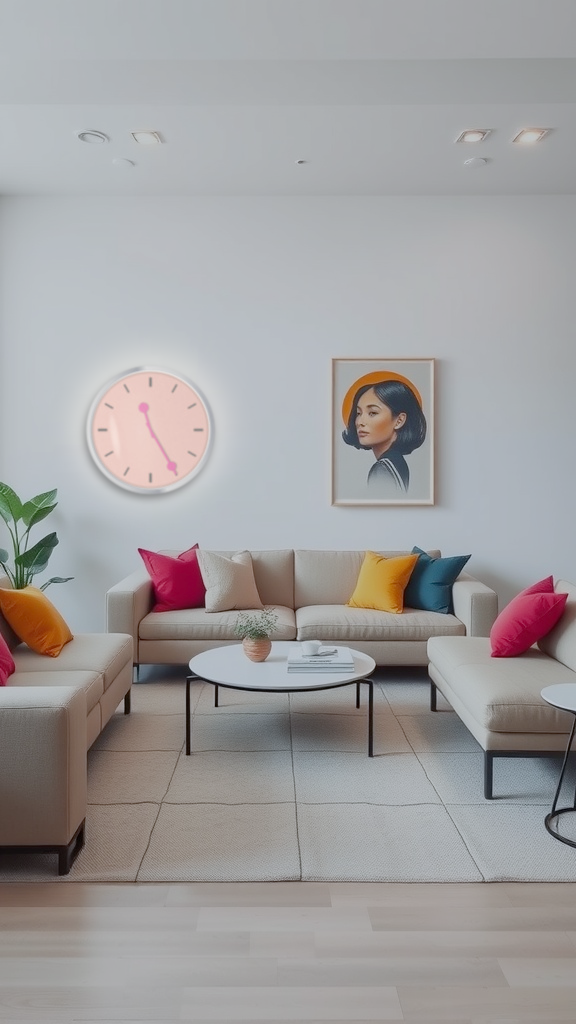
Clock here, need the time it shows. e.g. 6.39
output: 11.25
